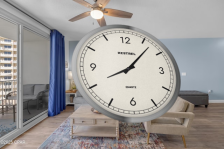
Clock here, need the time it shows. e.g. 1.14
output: 8.07
